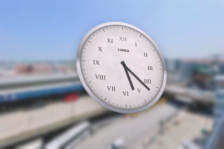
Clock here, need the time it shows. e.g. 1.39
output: 5.22
